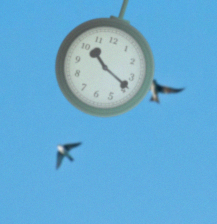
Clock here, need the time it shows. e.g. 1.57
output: 10.19
